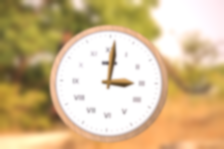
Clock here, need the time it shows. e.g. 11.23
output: 3.01
